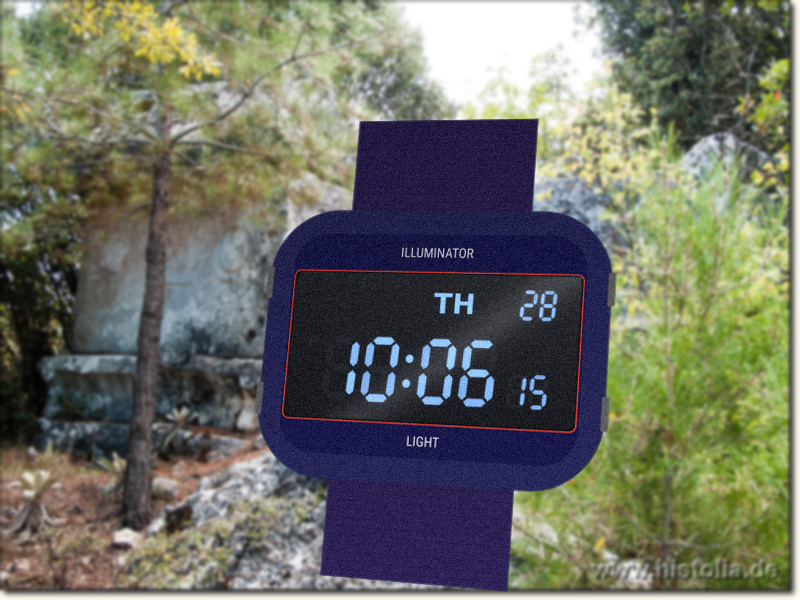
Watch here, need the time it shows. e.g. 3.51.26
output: 10.06.15
